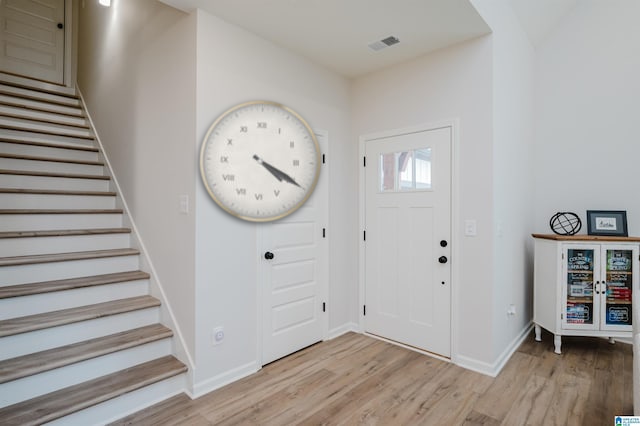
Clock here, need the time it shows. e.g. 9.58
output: 4.20
